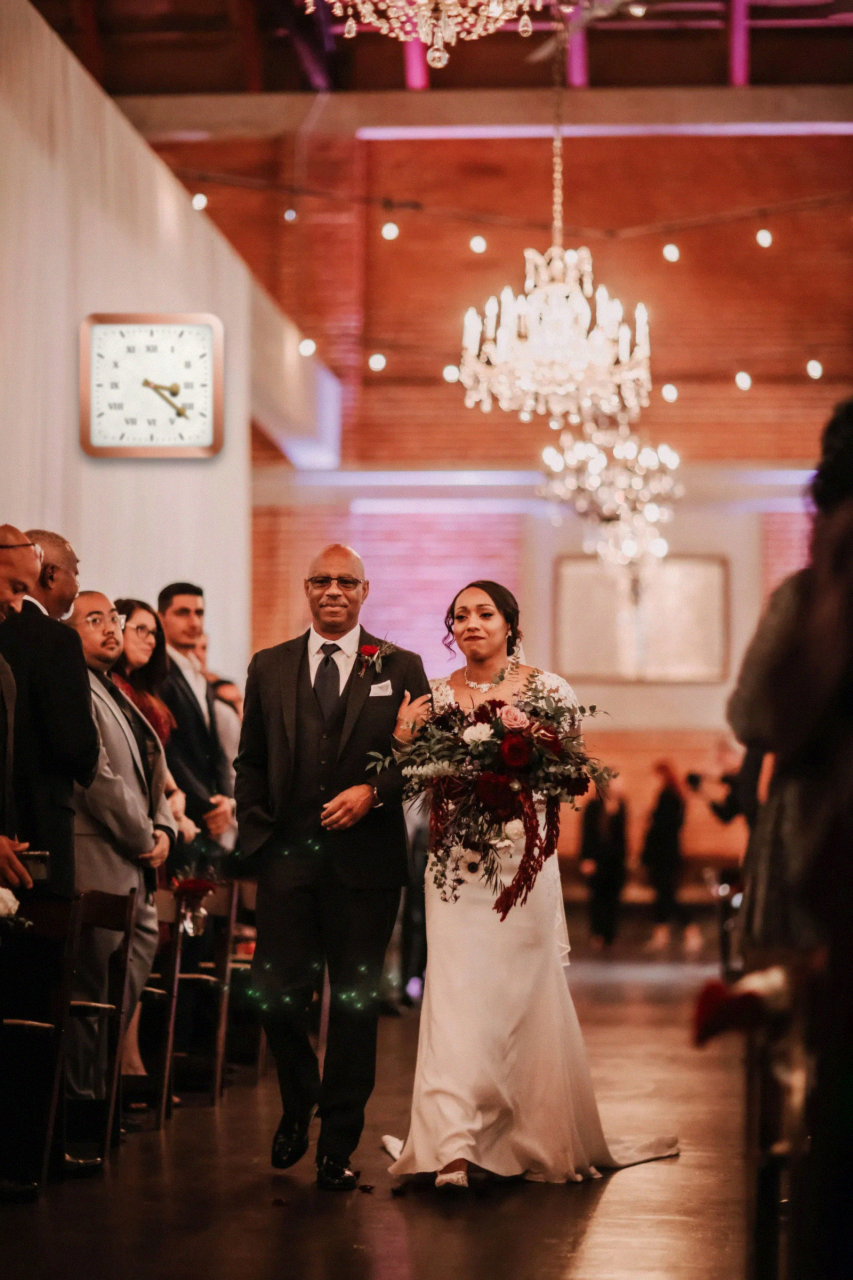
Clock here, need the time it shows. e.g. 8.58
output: 3.22
